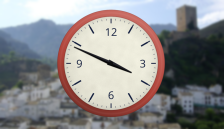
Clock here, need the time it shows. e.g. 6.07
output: 3.49
